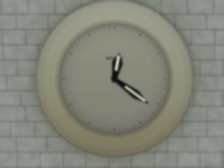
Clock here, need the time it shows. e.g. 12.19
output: 12.21
